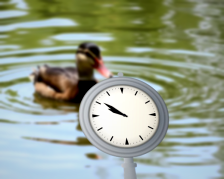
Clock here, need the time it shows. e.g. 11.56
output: 9.51
